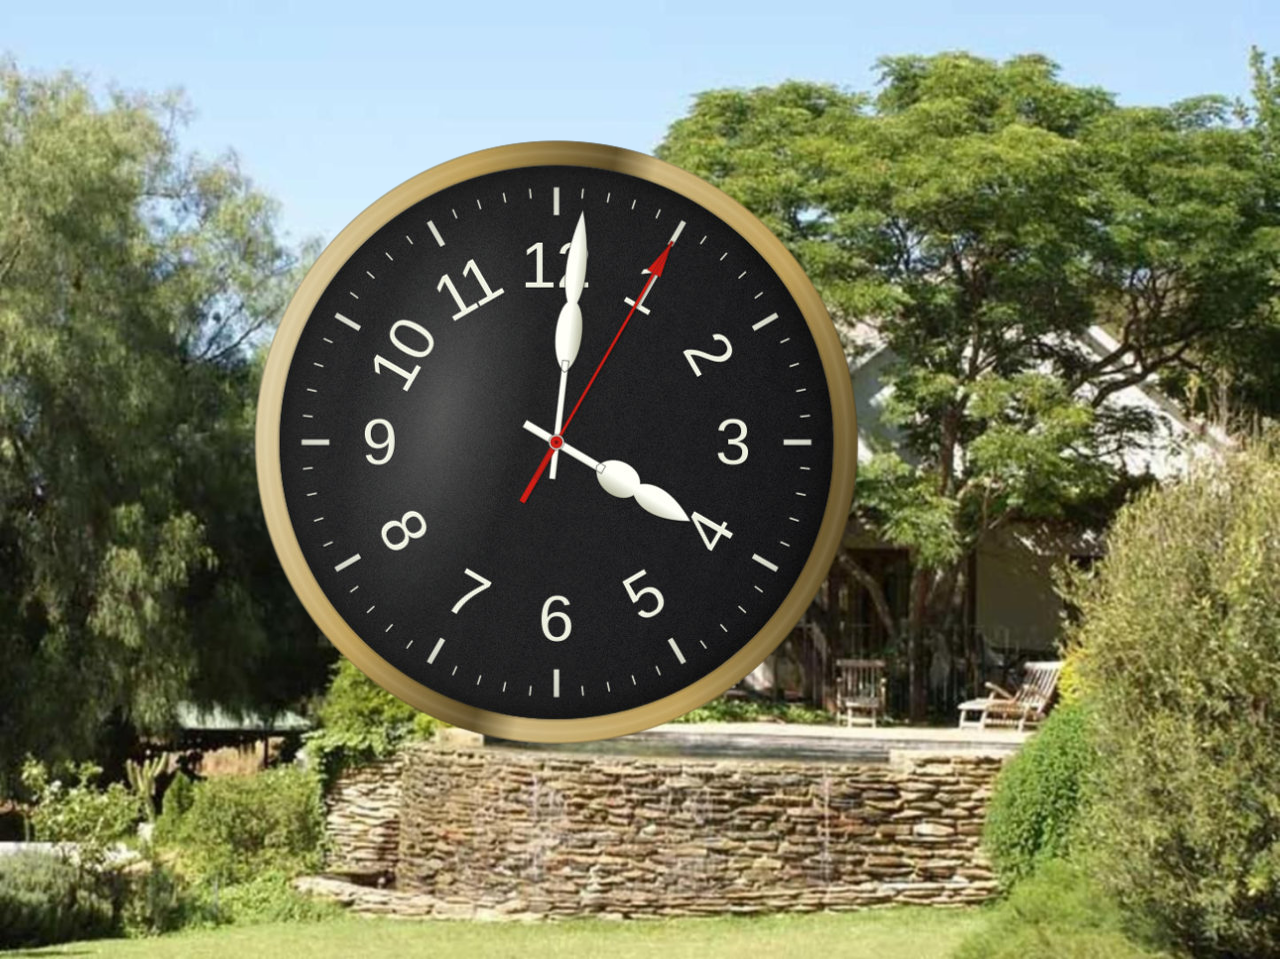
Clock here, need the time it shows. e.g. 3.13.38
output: 4.01.05
